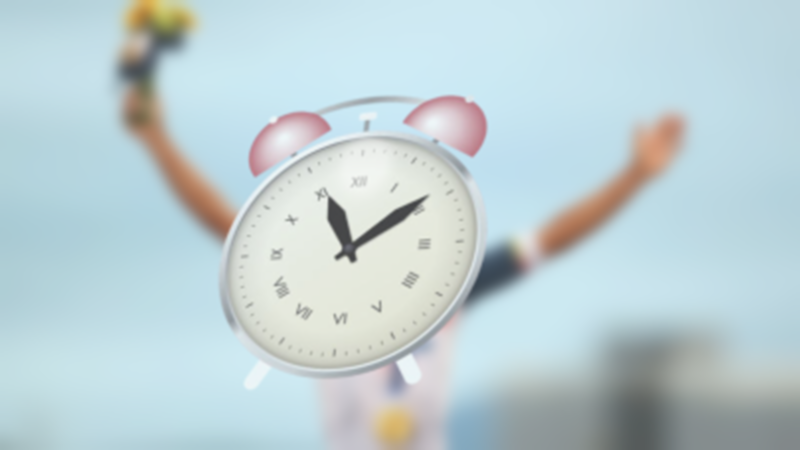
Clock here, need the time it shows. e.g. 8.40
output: 11.09
